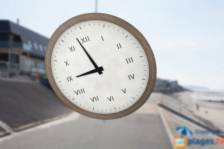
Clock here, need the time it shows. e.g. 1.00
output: 8.58
